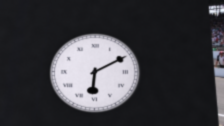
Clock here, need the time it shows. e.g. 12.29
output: 6.10
